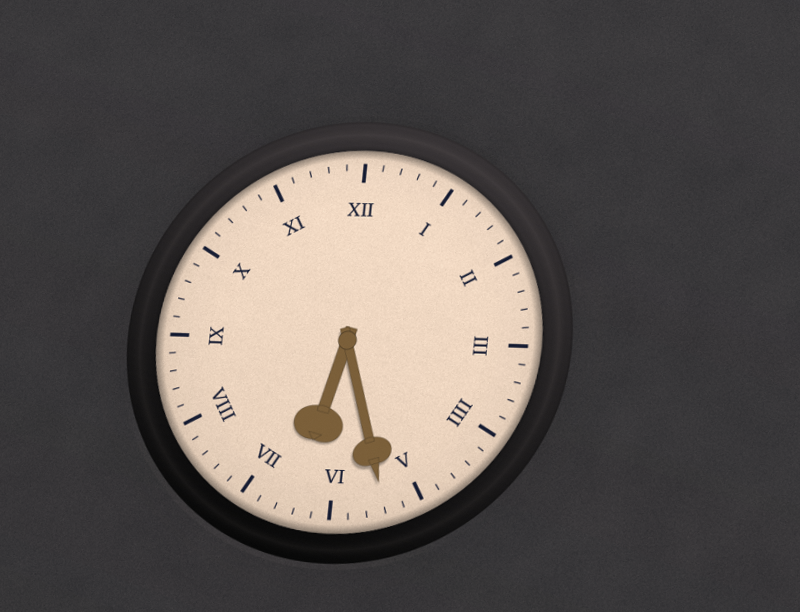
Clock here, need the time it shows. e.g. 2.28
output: 6.27
